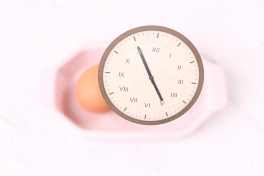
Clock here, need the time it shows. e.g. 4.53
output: 4.55
